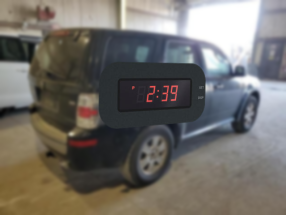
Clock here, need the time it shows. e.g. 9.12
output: 2.39
